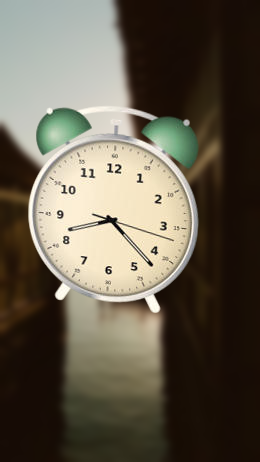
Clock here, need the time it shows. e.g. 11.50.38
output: 8.22.17
